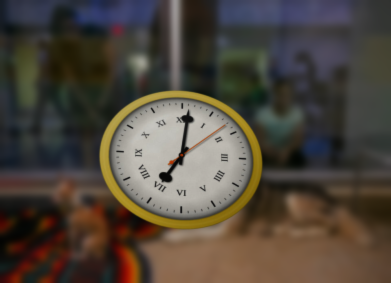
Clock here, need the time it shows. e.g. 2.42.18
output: 7.01.08
